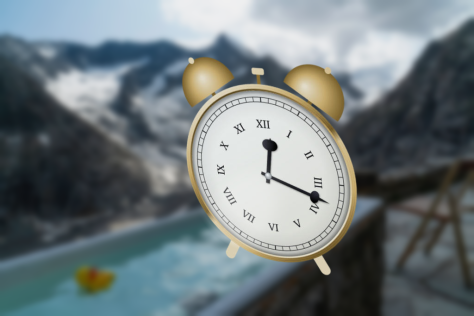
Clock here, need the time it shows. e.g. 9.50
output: 12.18
